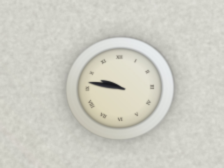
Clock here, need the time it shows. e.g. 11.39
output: 9.47
